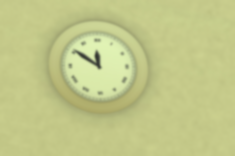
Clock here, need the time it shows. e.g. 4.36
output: 11.51
